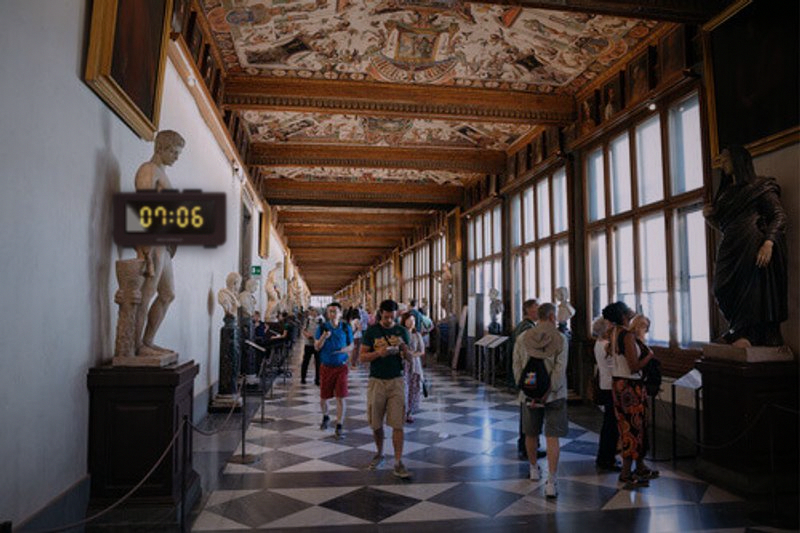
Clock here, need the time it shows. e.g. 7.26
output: 7.06
